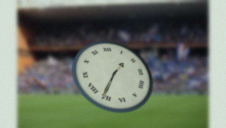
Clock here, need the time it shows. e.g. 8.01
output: 1.36
